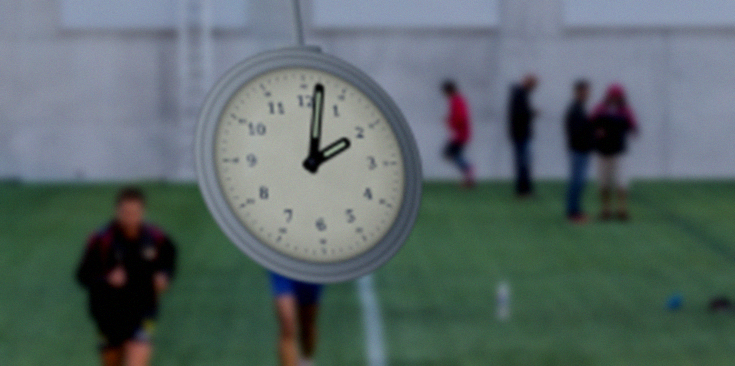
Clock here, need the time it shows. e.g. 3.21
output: 2.02
